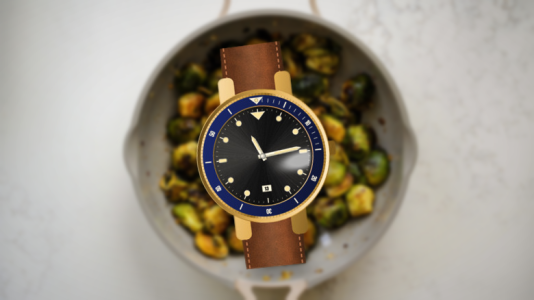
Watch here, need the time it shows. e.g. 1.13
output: 11.14
